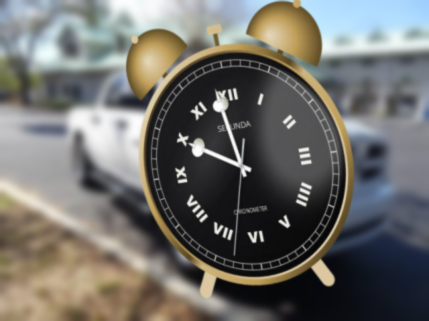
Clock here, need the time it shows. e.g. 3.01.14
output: 9.58.33
